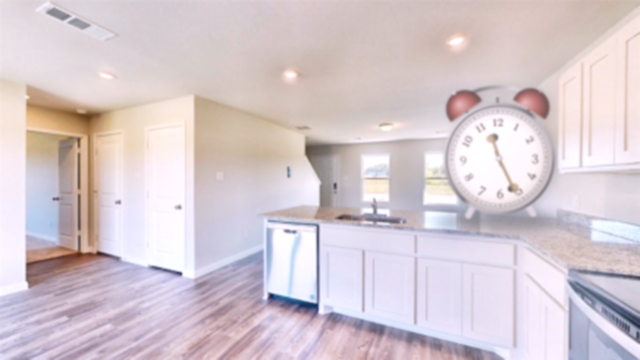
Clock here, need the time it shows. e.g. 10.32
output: 11.26
